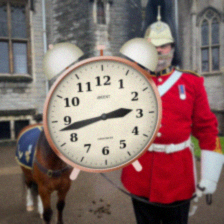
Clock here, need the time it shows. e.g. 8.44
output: 2.43
